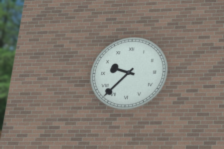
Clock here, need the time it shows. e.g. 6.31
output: 9.37
